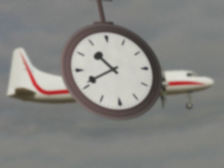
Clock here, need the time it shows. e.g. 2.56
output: 10.41
